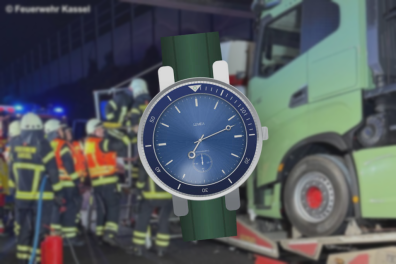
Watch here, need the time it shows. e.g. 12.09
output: 7.12
